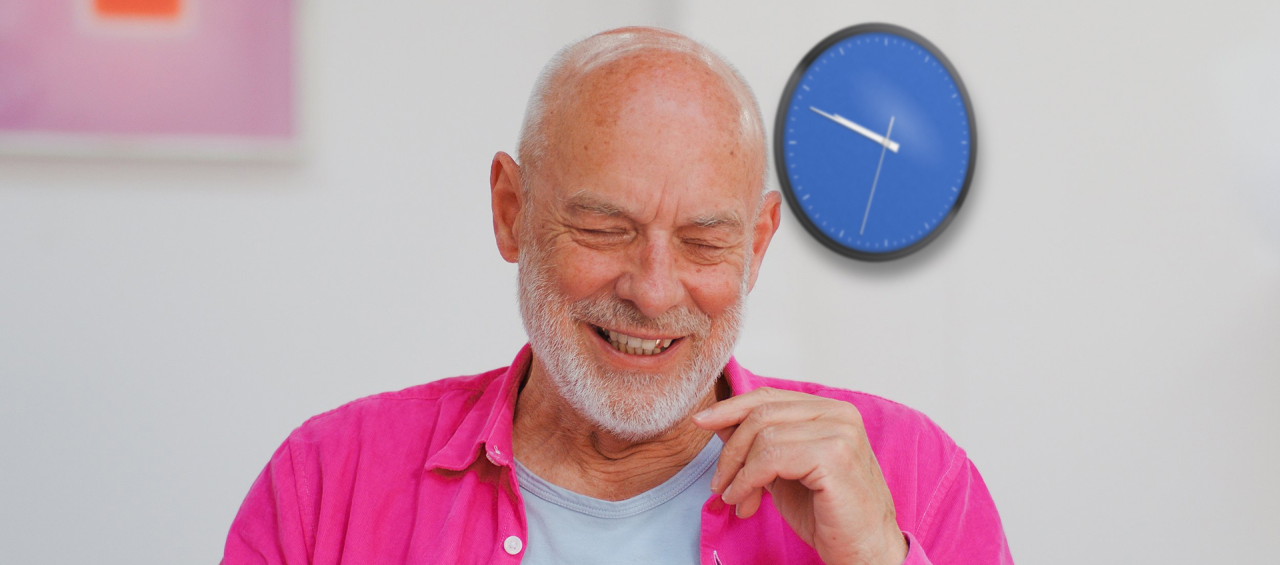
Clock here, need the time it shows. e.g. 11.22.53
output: 9.48.33
